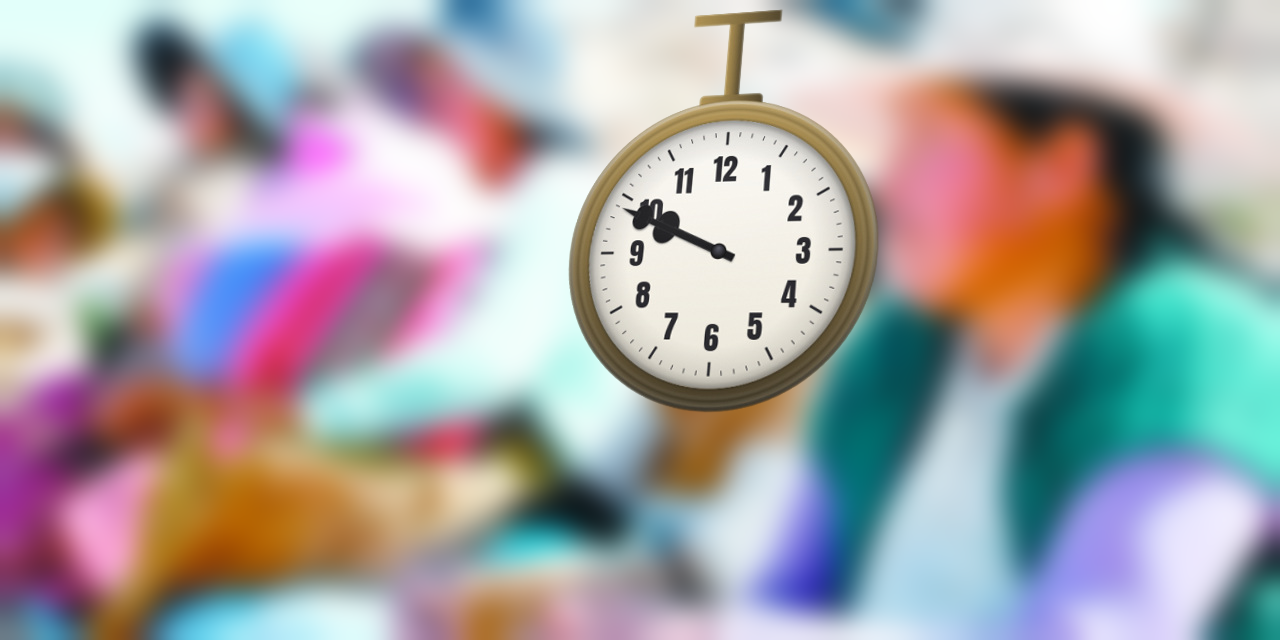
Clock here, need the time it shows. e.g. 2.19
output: 9.49
